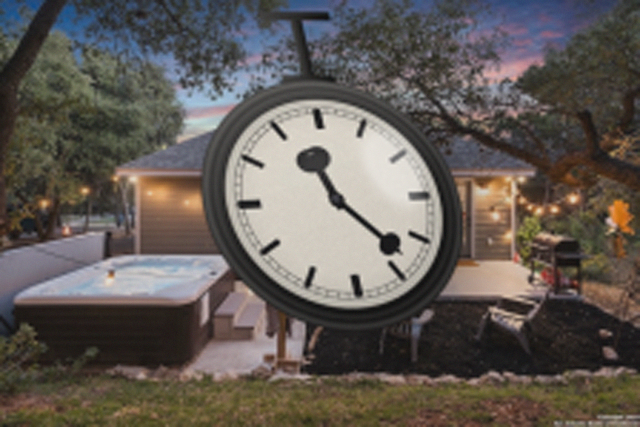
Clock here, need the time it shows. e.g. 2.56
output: 11.23
